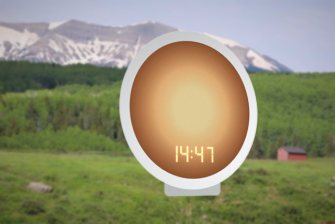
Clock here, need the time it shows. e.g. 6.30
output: 14.47
